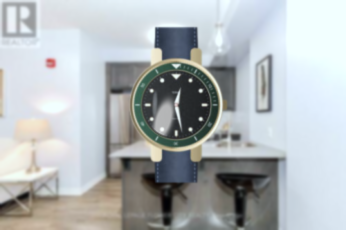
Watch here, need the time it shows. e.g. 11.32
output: 12.28
